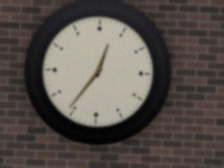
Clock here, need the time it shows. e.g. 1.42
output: 12.36
